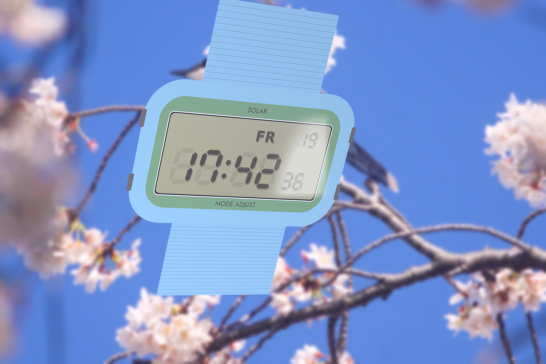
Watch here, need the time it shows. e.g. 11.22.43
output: 17.42.36
